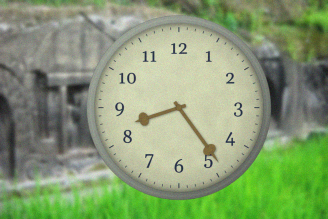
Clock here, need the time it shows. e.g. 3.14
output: 8.24
